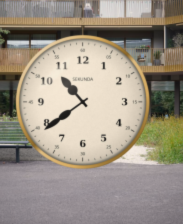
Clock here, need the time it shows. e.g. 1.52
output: 10.39
